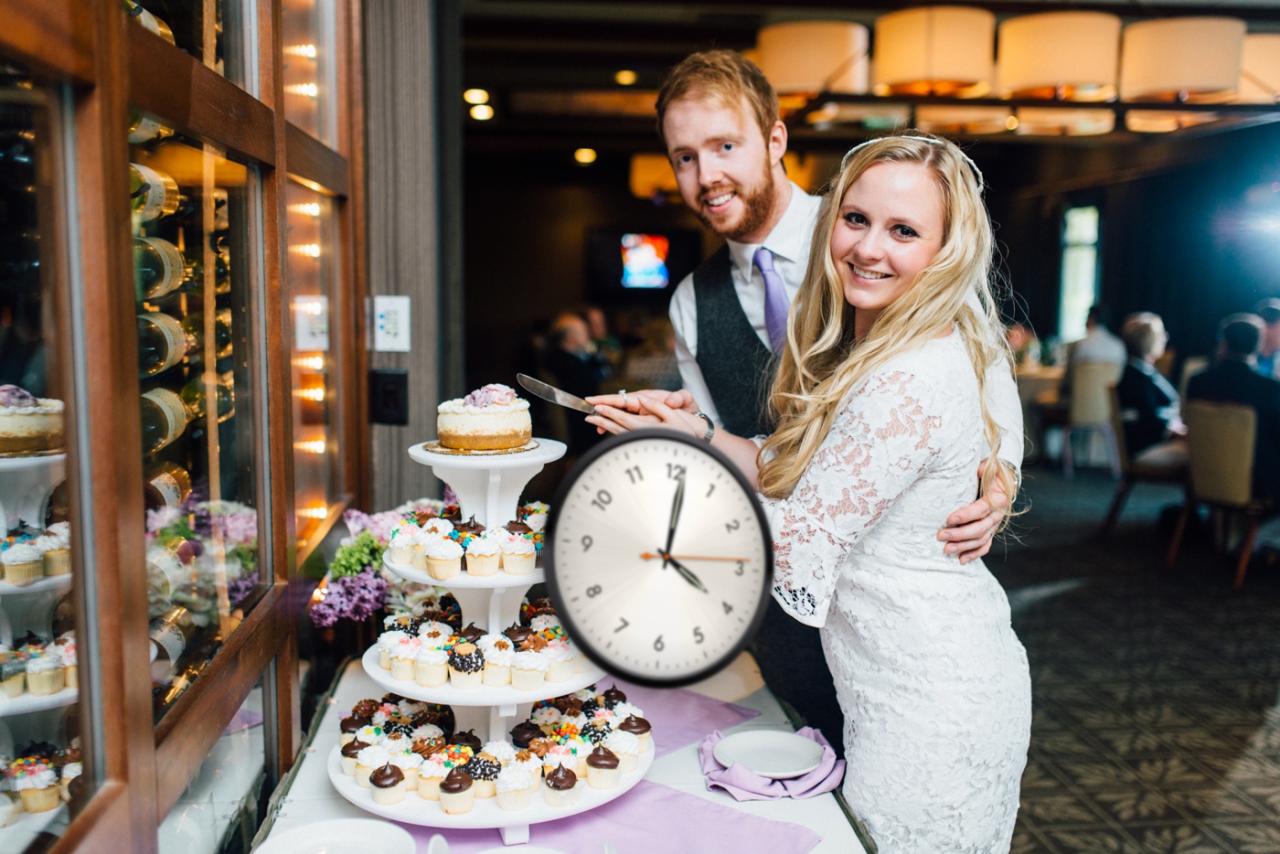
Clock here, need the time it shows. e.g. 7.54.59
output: 4.01.14
